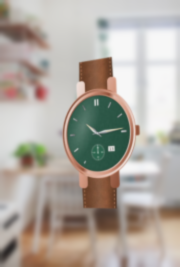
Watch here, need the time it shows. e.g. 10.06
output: 10.14
